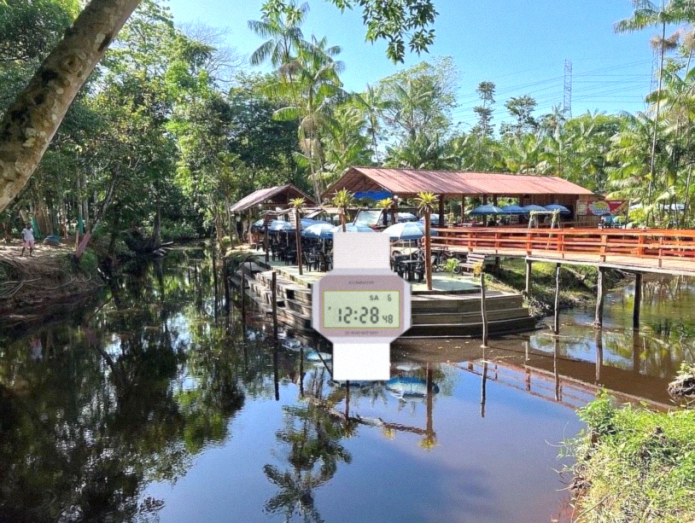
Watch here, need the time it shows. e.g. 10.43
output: 12.28
